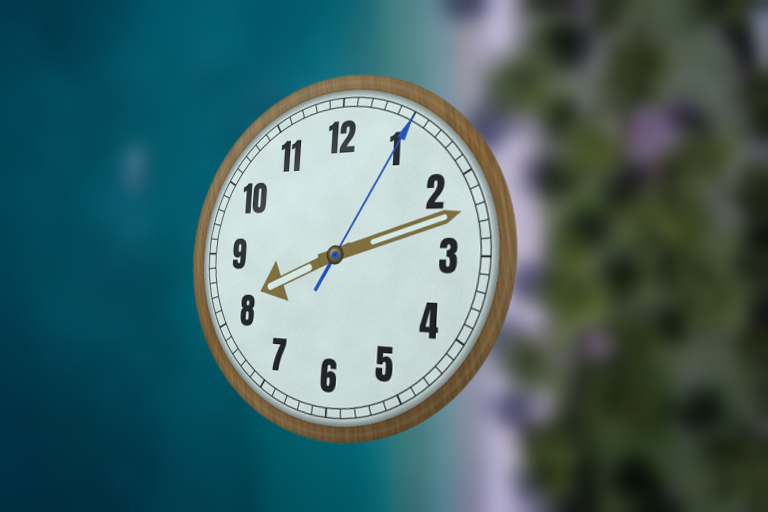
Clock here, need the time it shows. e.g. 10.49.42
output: 8.12.05
